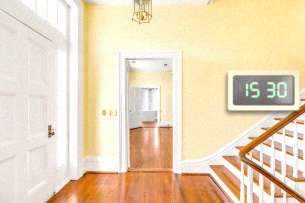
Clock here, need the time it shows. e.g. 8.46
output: 15.30
